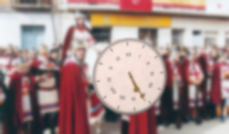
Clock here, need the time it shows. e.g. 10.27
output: 5.26
